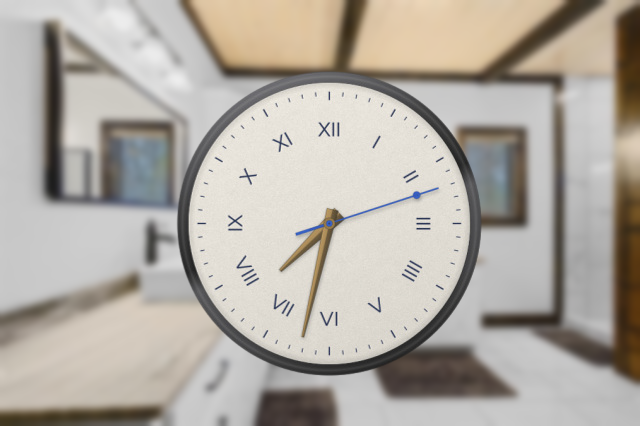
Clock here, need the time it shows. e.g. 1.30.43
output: 7.32.12
